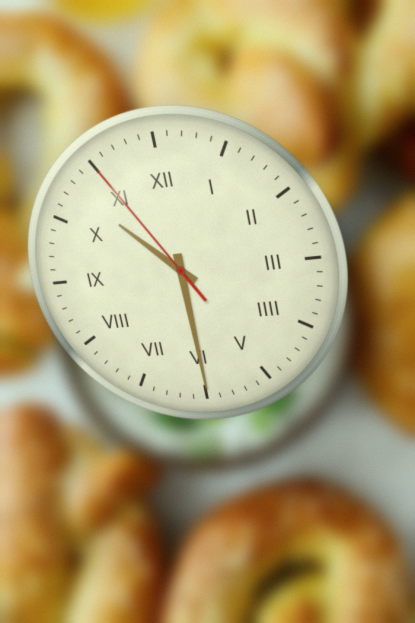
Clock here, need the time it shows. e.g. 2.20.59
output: 10.29.55
